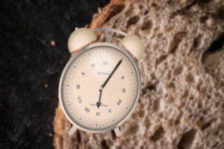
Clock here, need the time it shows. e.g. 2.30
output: 6.05
